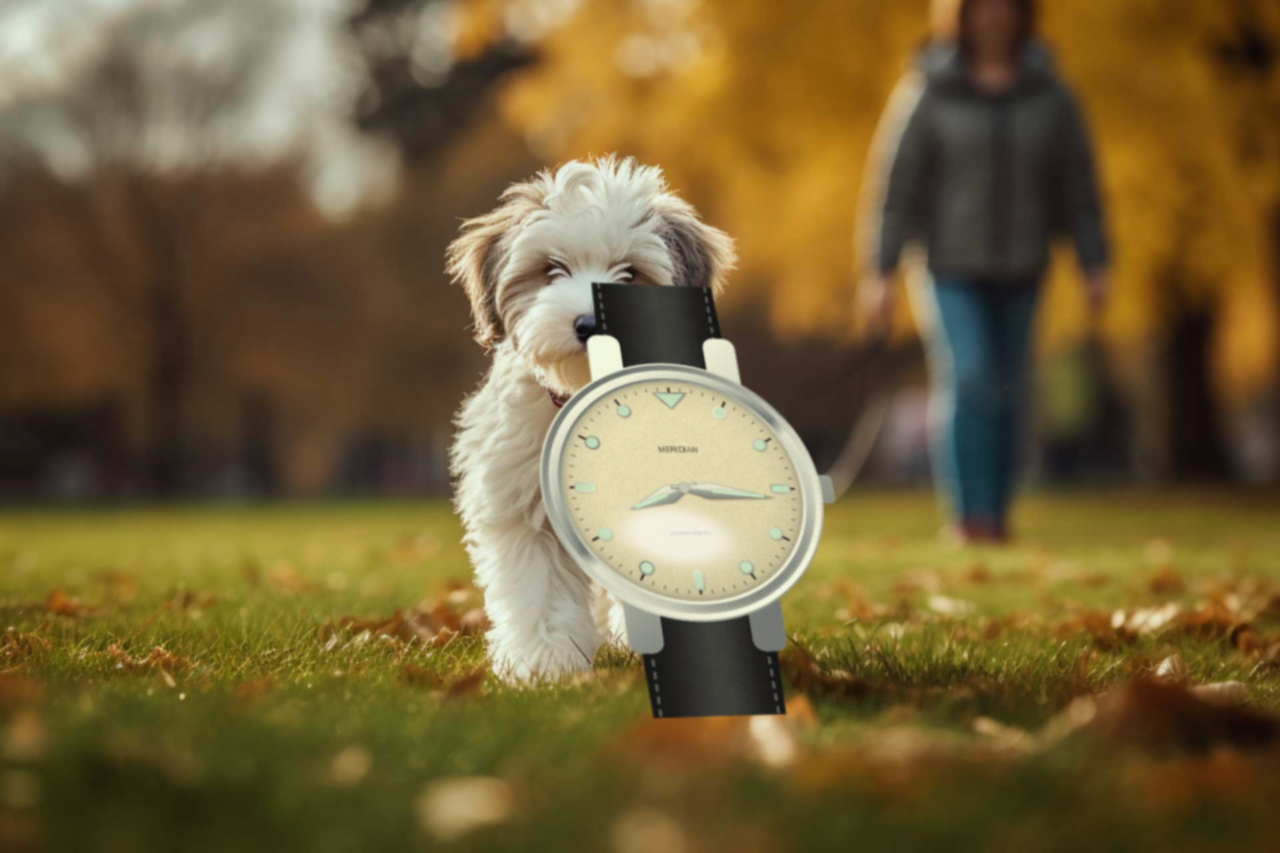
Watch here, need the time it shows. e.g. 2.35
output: 8.16
